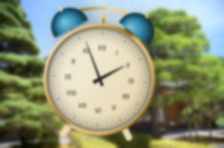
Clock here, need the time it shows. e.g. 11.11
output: 1.56
